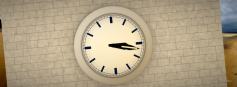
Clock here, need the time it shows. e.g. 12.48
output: 3.17
